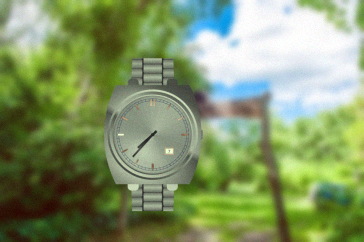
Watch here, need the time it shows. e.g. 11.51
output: 7.37
